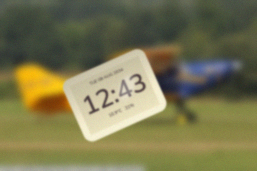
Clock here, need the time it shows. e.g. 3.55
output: 12.43
